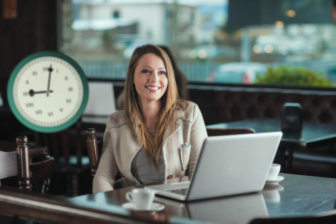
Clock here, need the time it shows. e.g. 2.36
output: 9.02
